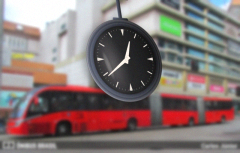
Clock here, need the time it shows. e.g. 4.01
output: 12.39
